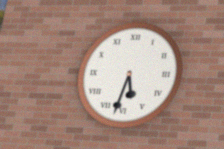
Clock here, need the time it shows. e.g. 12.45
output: 5.32
